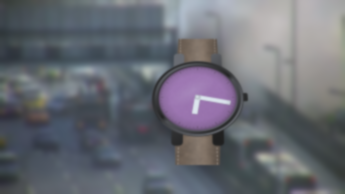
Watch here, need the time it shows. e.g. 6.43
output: 6.17
